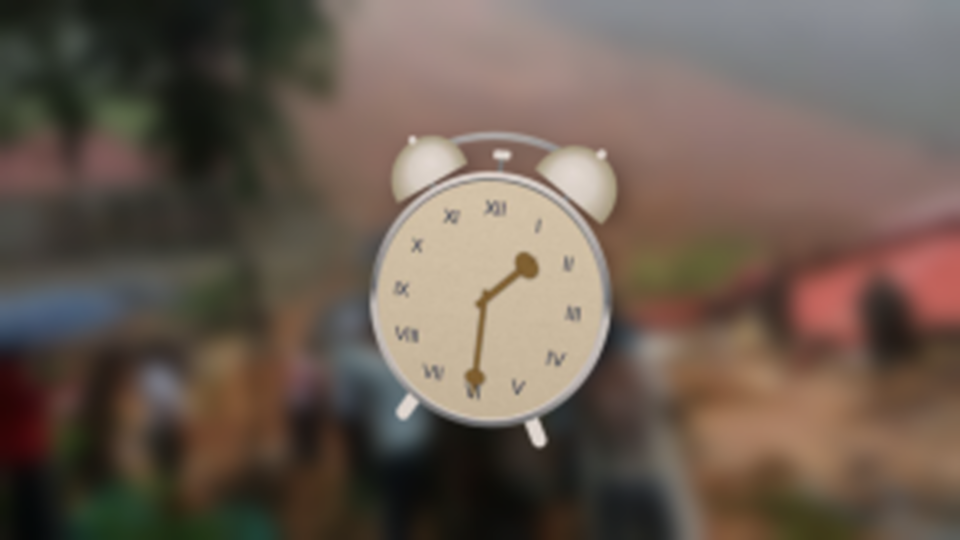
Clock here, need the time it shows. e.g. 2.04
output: 1.30
